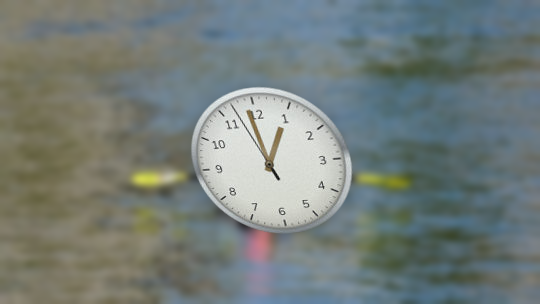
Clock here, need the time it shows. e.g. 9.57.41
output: 12.58.57
